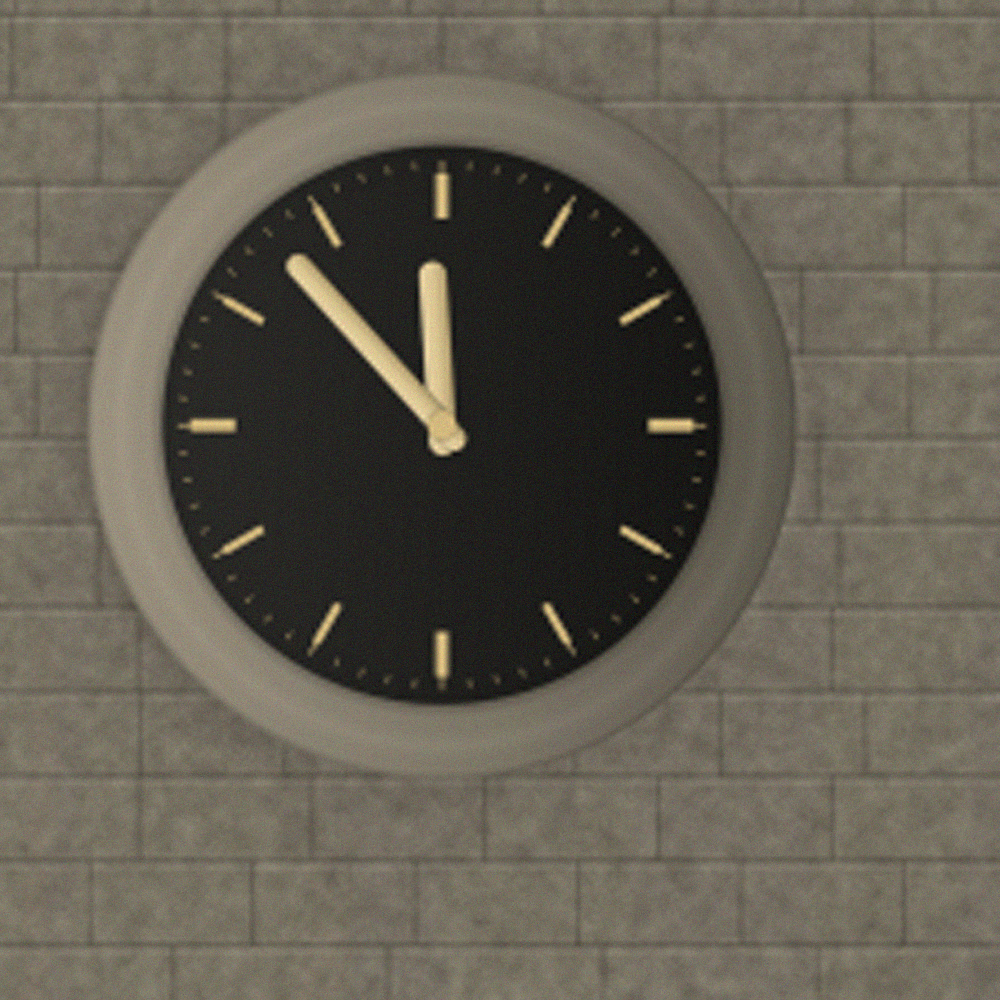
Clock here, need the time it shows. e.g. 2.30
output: 11.53
